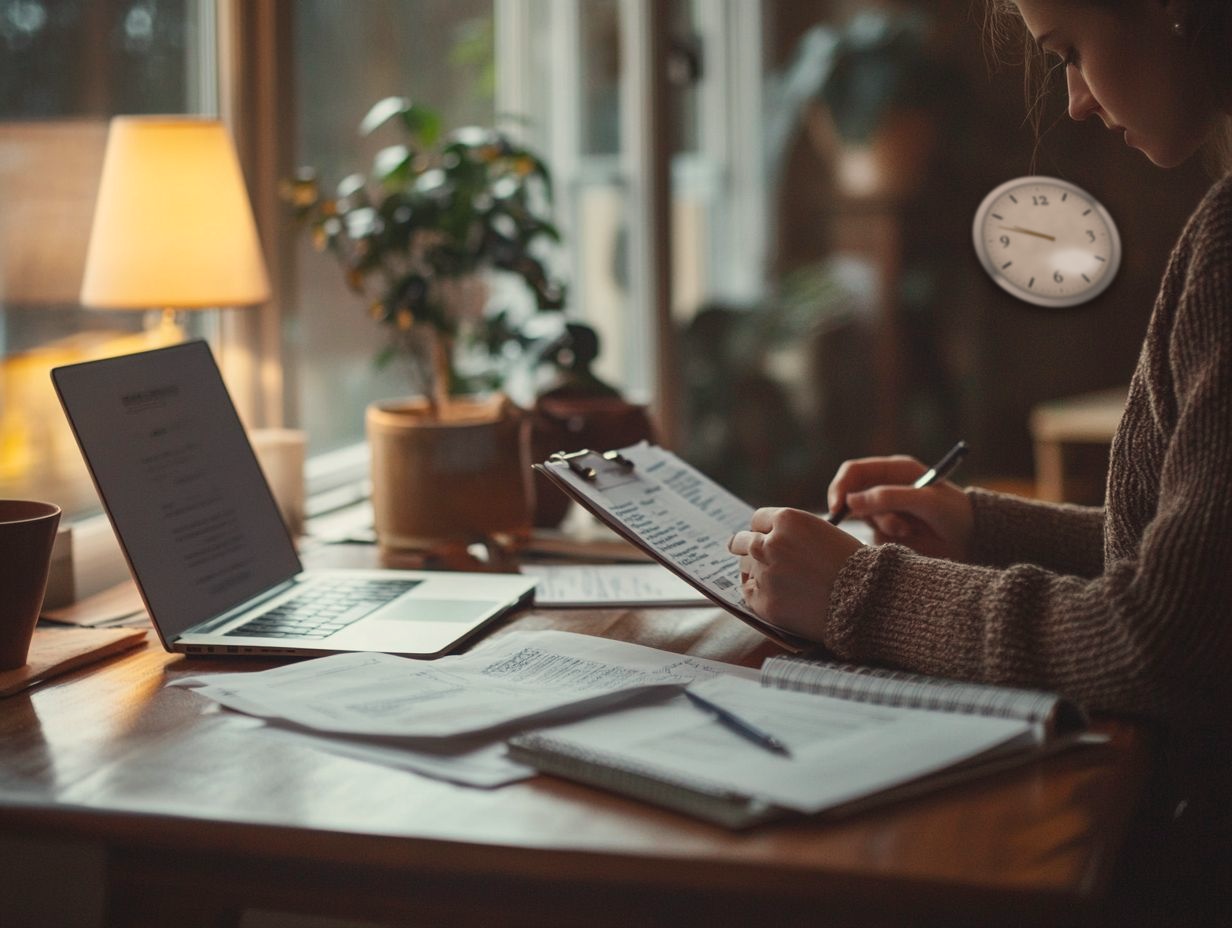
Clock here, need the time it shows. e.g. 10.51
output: 9.48
